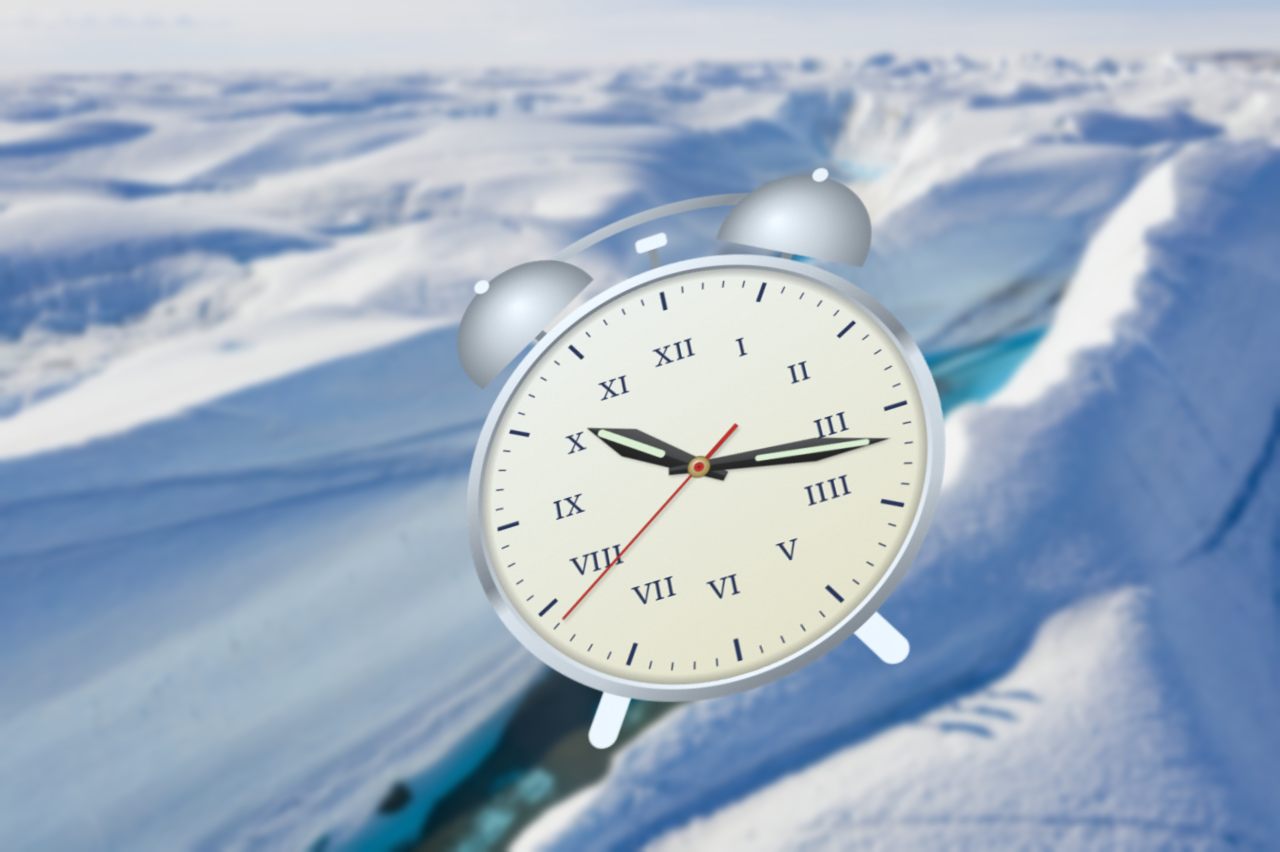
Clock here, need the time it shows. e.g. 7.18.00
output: 10.16.39
